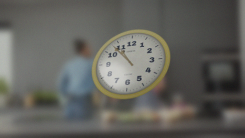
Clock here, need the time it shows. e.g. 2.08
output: 10.53
